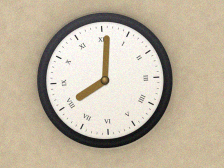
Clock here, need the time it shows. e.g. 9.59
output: 8.01
